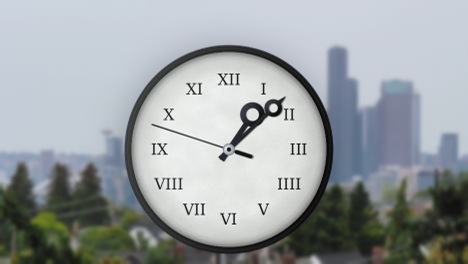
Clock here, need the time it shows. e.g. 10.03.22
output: 1.07.48
